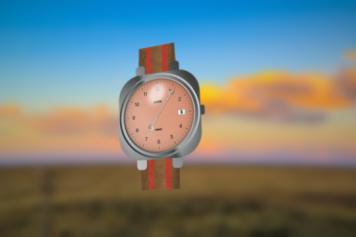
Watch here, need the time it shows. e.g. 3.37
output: 7.06
